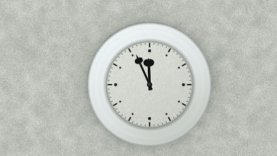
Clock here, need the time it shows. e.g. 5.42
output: 11.56
